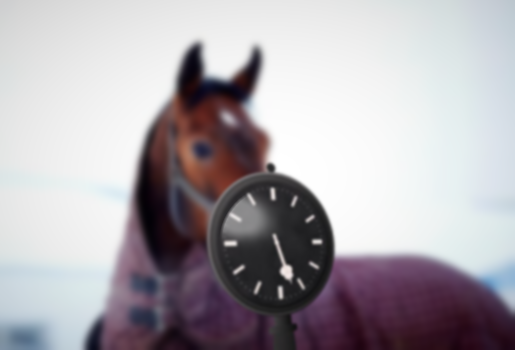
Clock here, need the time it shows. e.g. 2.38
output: 5.27
